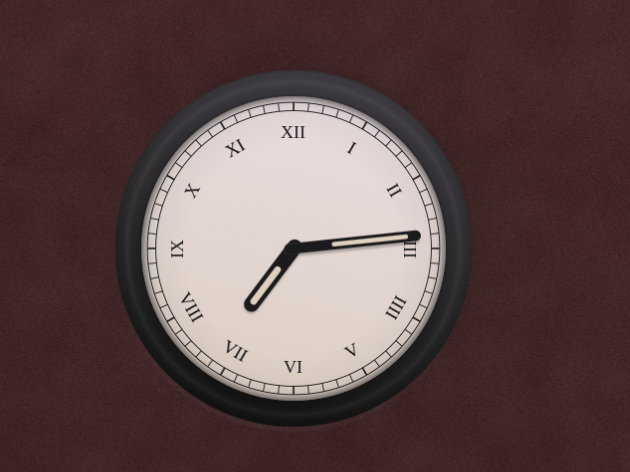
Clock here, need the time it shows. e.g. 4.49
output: 7.14
